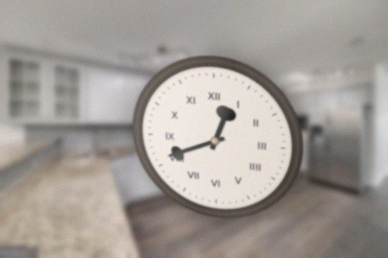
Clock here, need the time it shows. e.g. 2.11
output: 12.41
